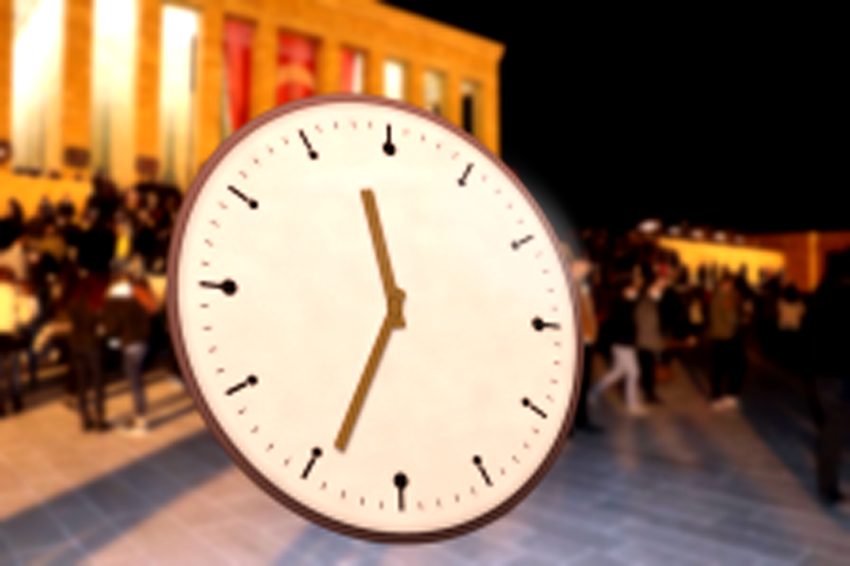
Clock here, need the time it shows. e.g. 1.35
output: 11.34
